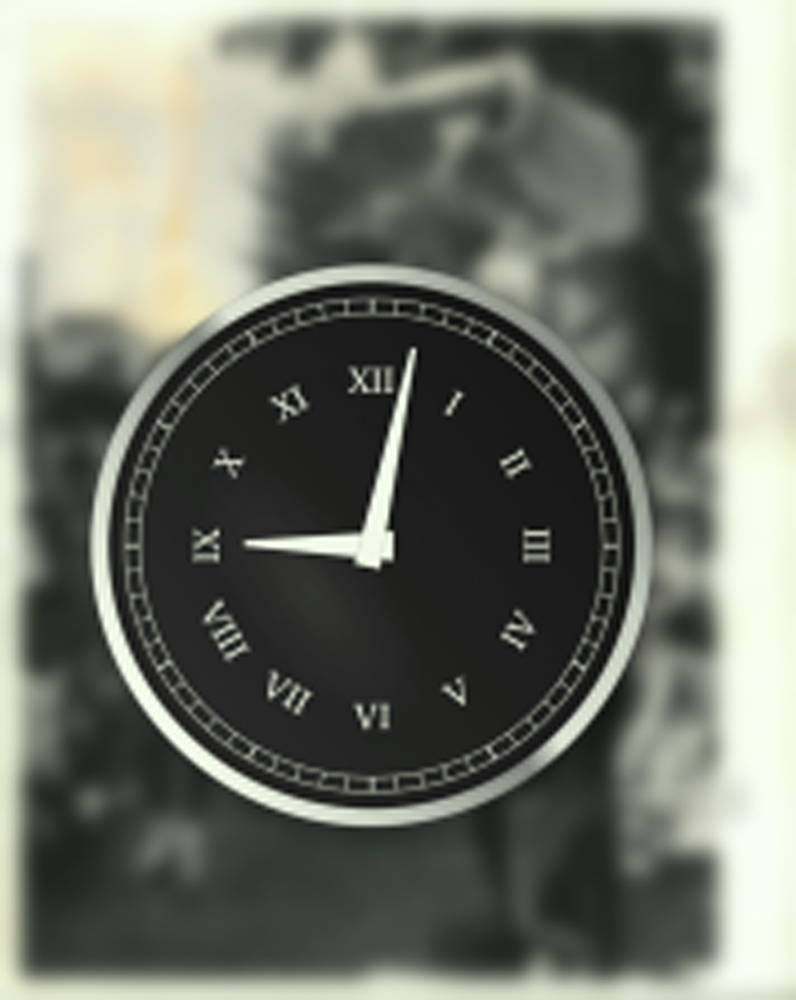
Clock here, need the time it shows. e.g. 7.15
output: 9.02
